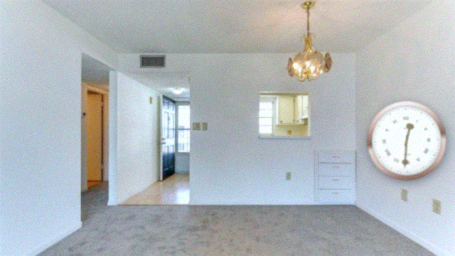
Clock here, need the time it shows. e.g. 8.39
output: 12.31
